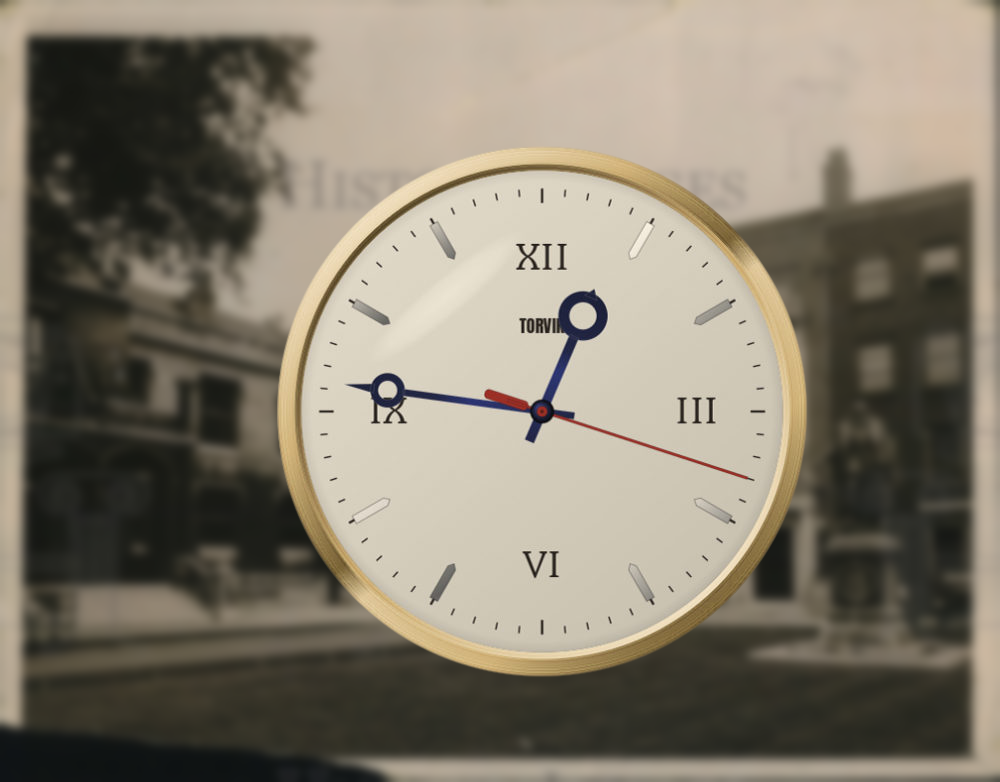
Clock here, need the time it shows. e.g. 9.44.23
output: 12.46.18
